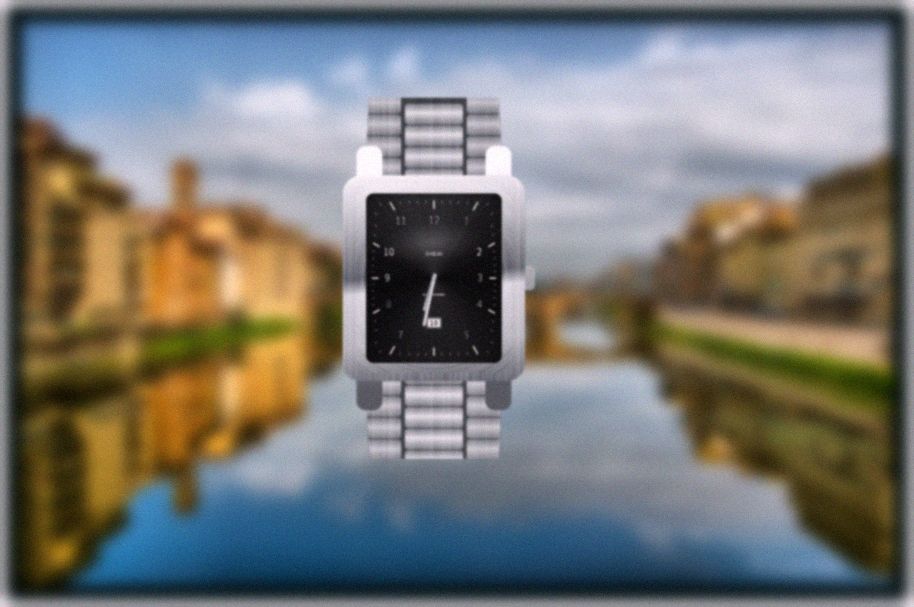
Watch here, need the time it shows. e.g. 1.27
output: 6.32
